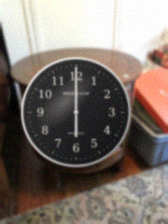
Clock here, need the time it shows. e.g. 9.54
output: 6.00
